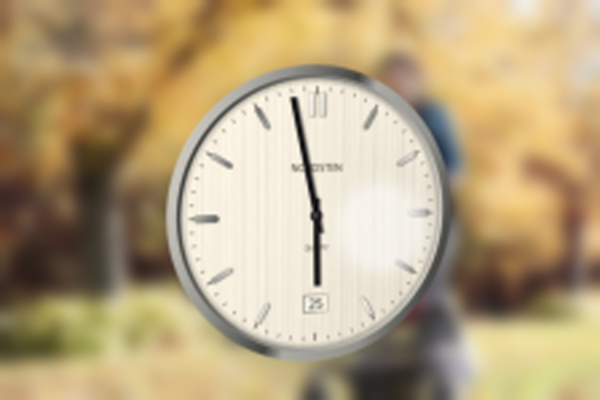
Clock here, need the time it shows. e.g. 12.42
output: 5.58
